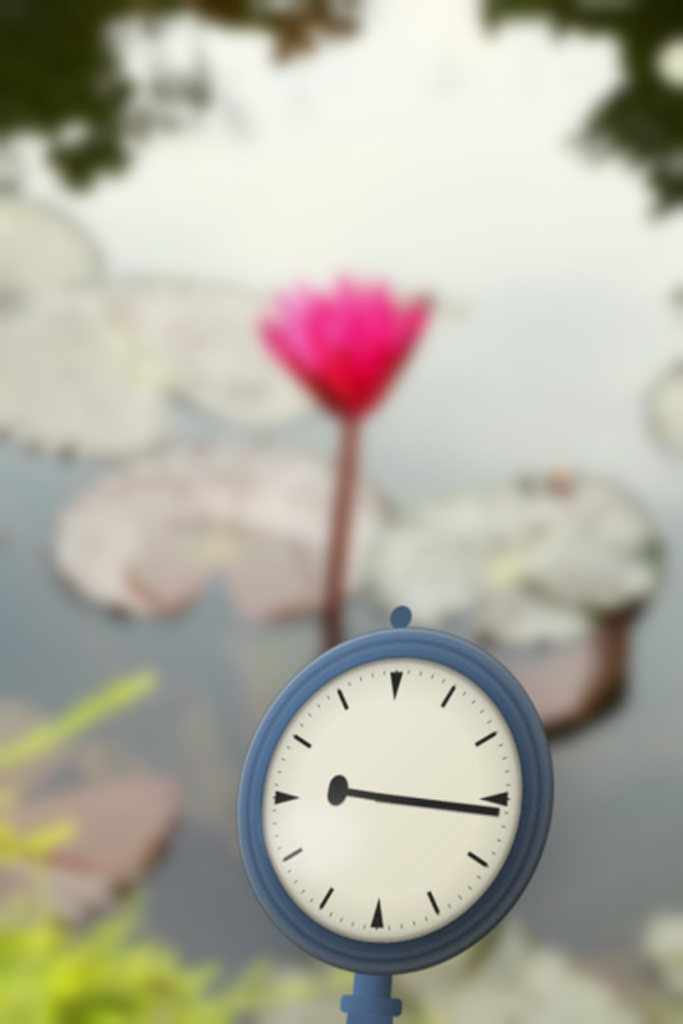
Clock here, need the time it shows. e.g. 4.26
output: 9.16
